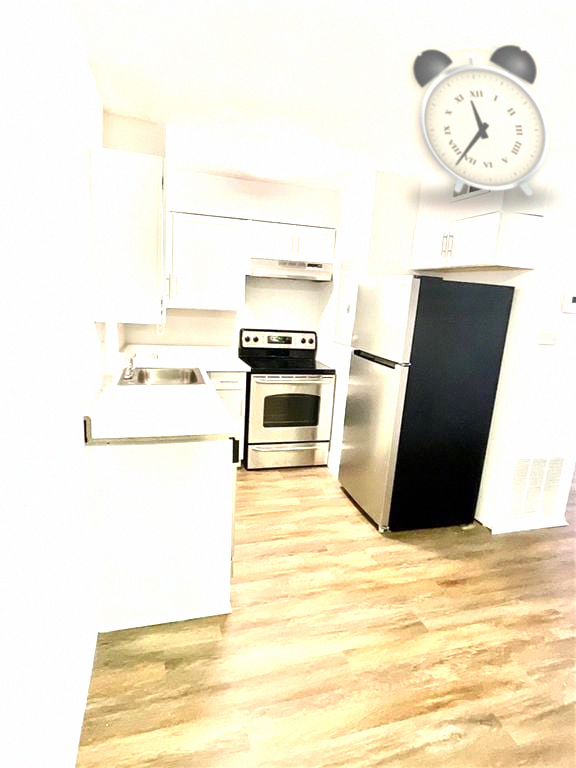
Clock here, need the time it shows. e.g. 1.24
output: 11.37
